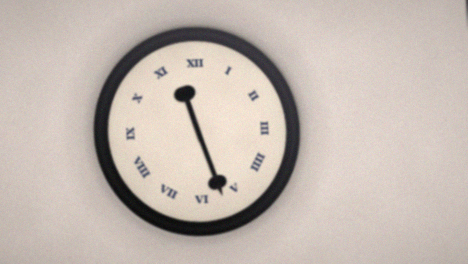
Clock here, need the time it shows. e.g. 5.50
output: 11.27
